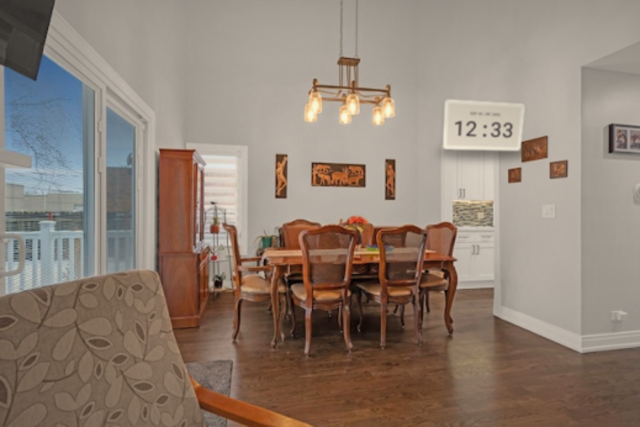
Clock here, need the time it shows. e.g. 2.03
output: 12.33
